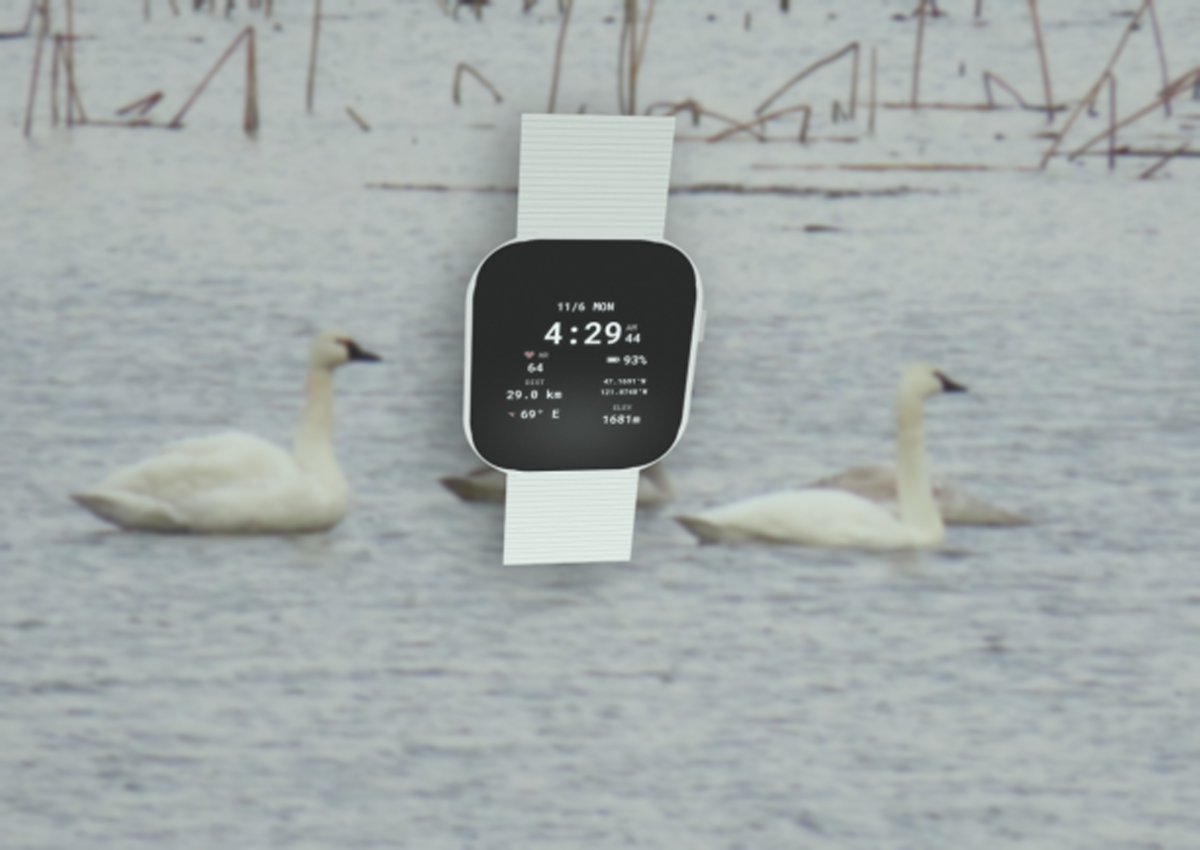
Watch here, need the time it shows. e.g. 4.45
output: 4.29
